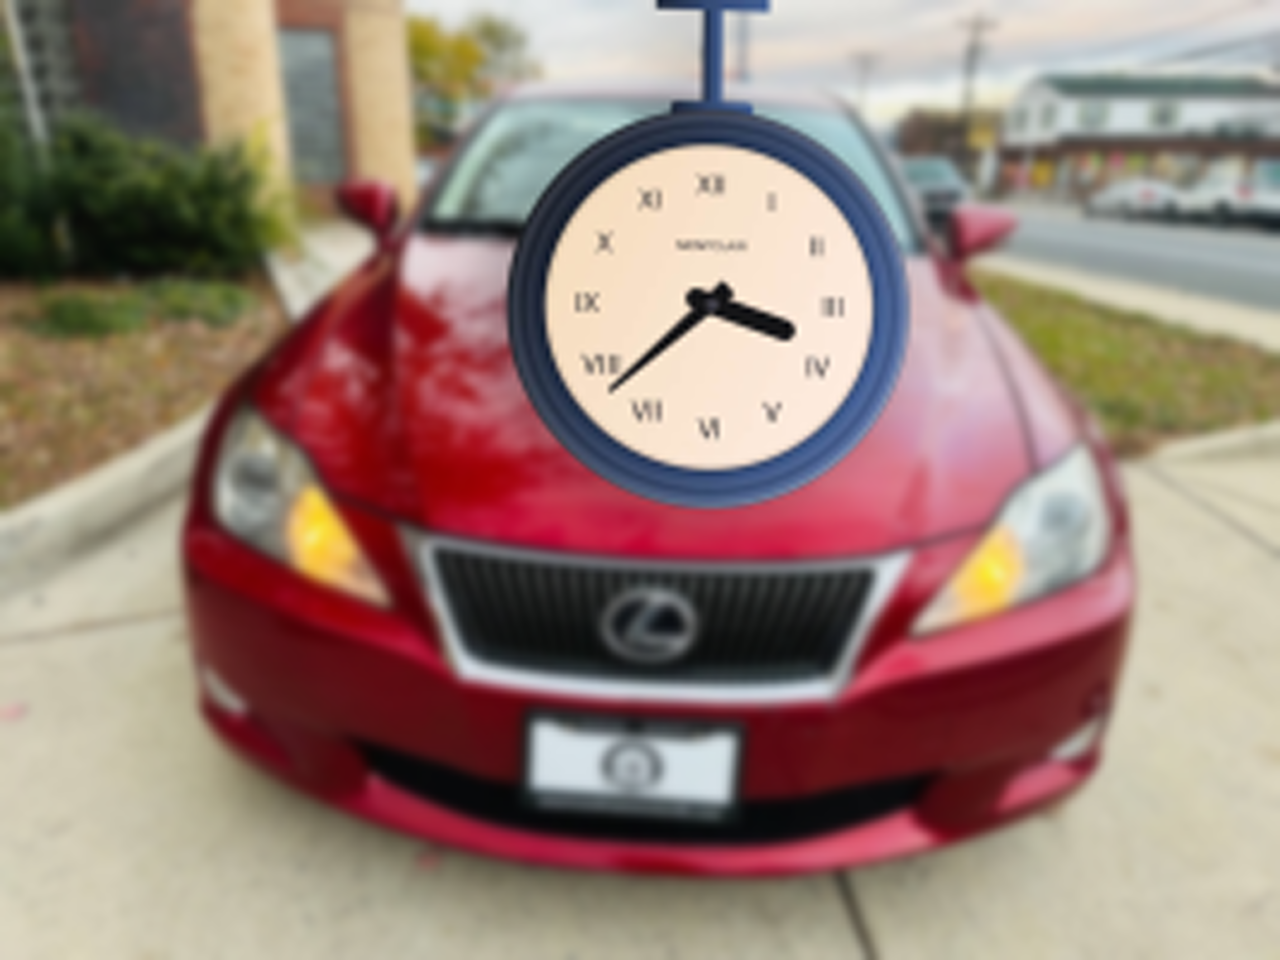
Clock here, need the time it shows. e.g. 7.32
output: 3.38
